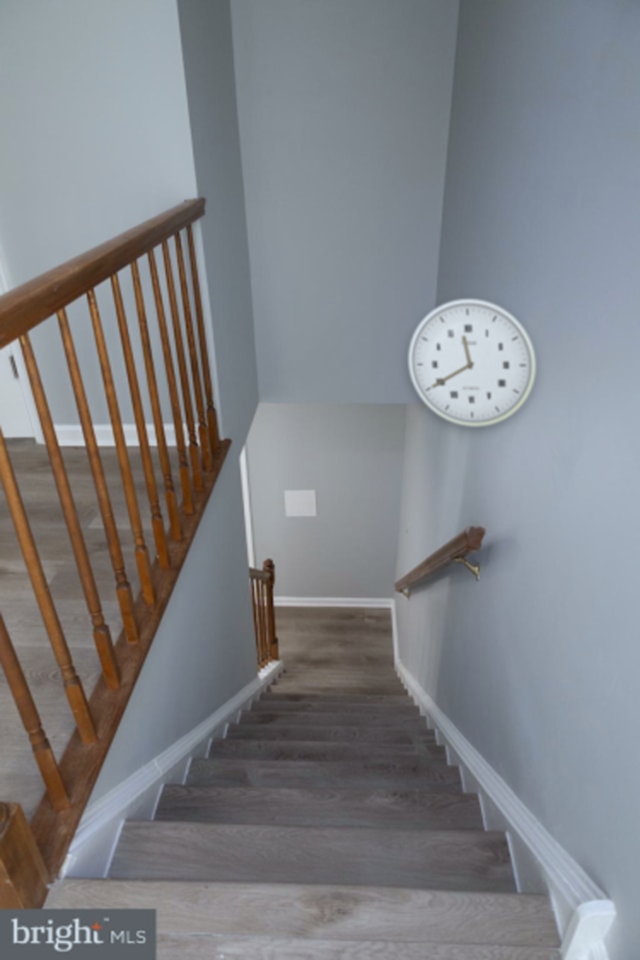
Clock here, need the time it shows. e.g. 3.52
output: 11.40
